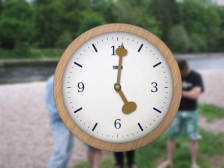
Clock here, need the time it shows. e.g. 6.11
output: 5.01
